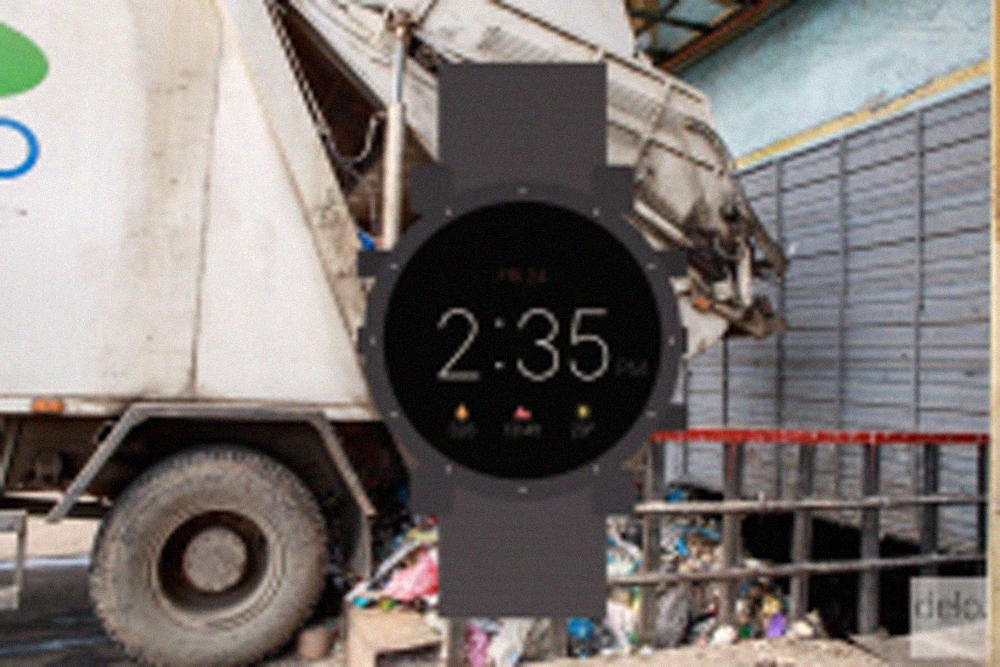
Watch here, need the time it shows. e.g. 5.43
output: 2.35
